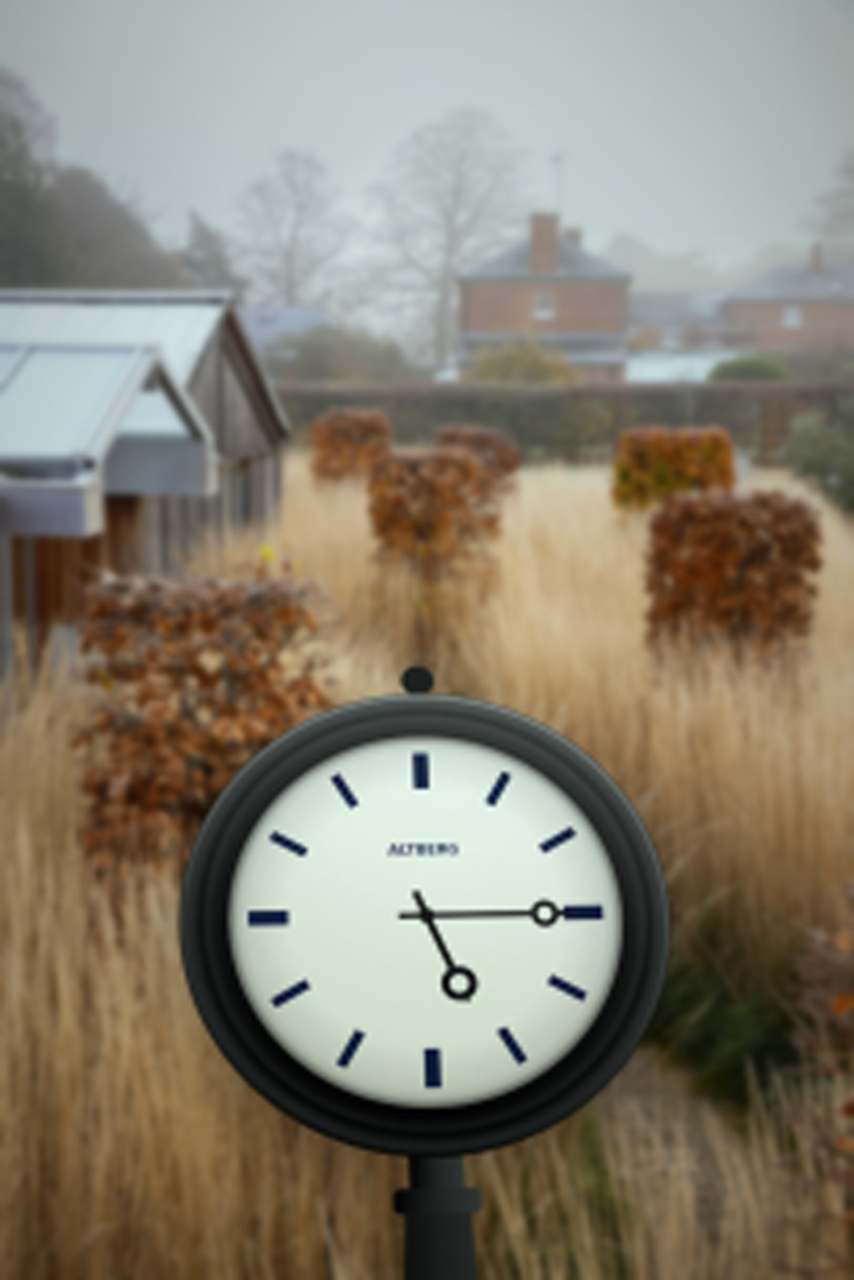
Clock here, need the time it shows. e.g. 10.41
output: 5.15
